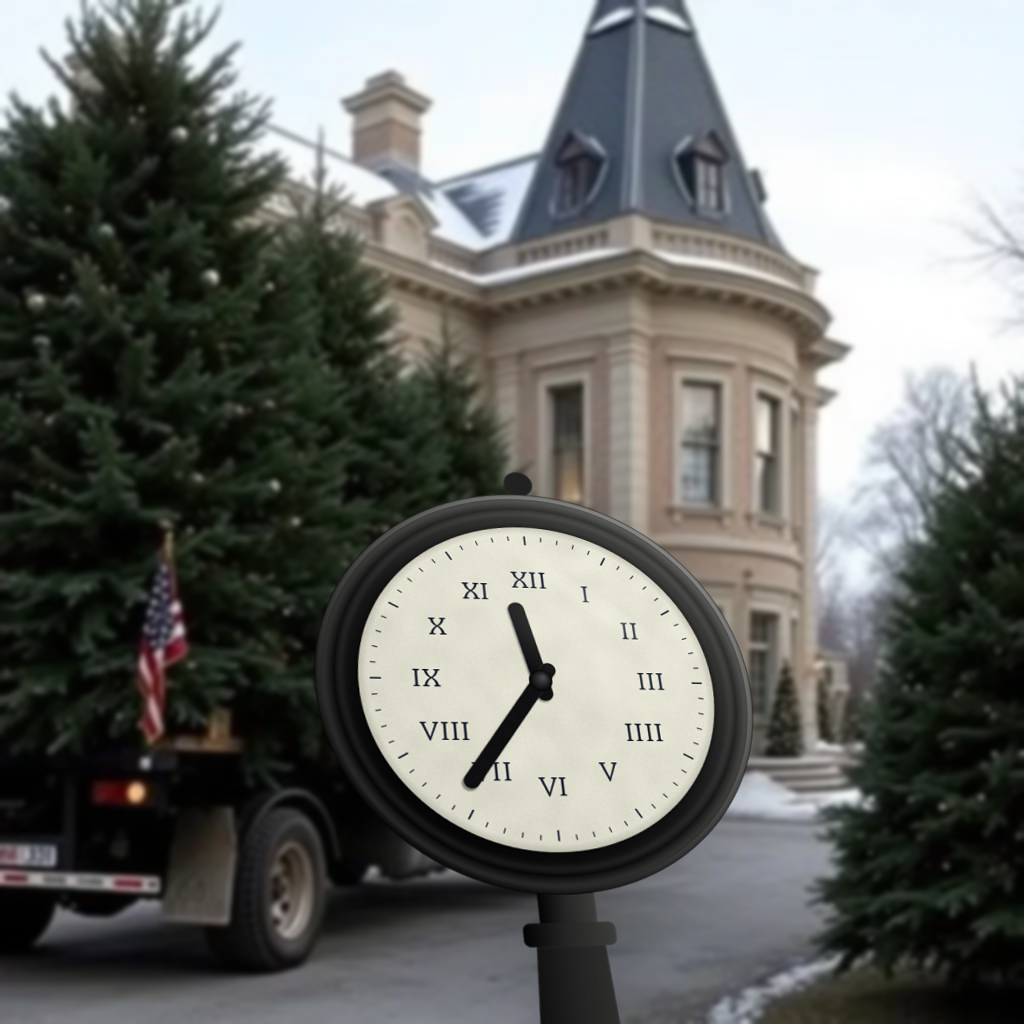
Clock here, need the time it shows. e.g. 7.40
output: 11.36
